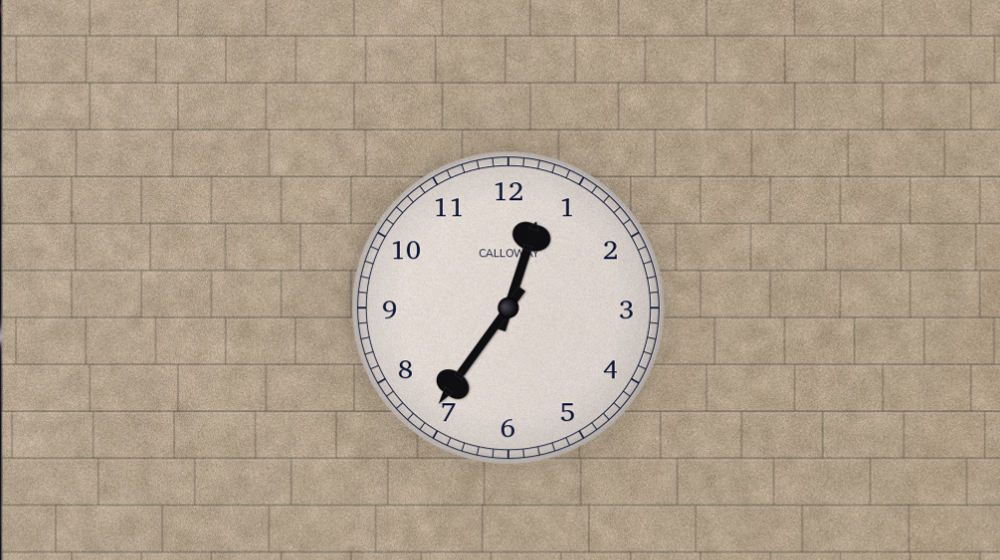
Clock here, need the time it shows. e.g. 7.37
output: 12.36
